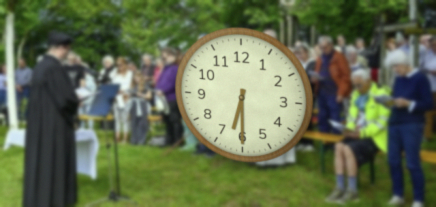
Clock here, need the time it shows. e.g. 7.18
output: 6.30
